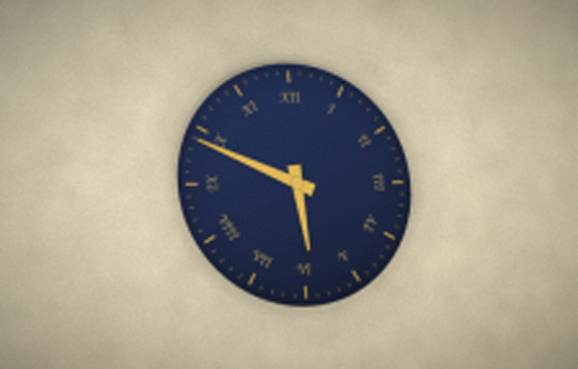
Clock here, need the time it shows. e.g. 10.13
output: 5.49
